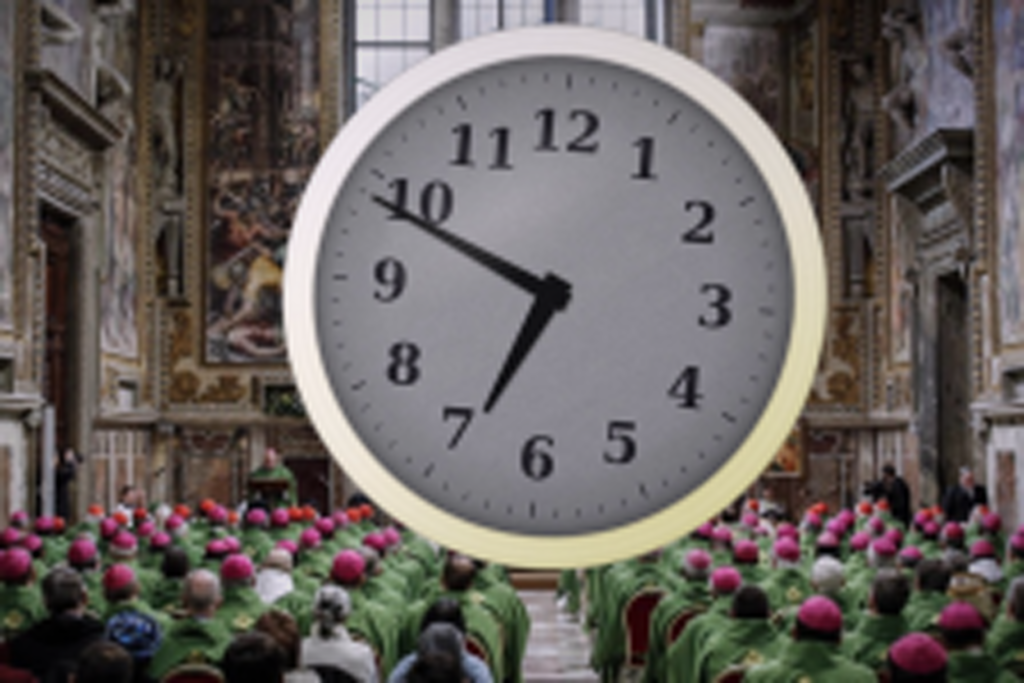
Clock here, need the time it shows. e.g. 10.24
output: 6.49
